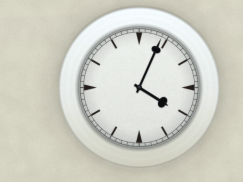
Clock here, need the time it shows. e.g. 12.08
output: 4.04
